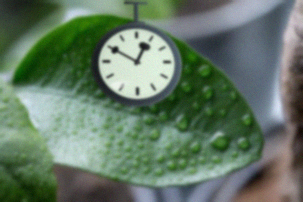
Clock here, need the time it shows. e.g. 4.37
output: 12.50
